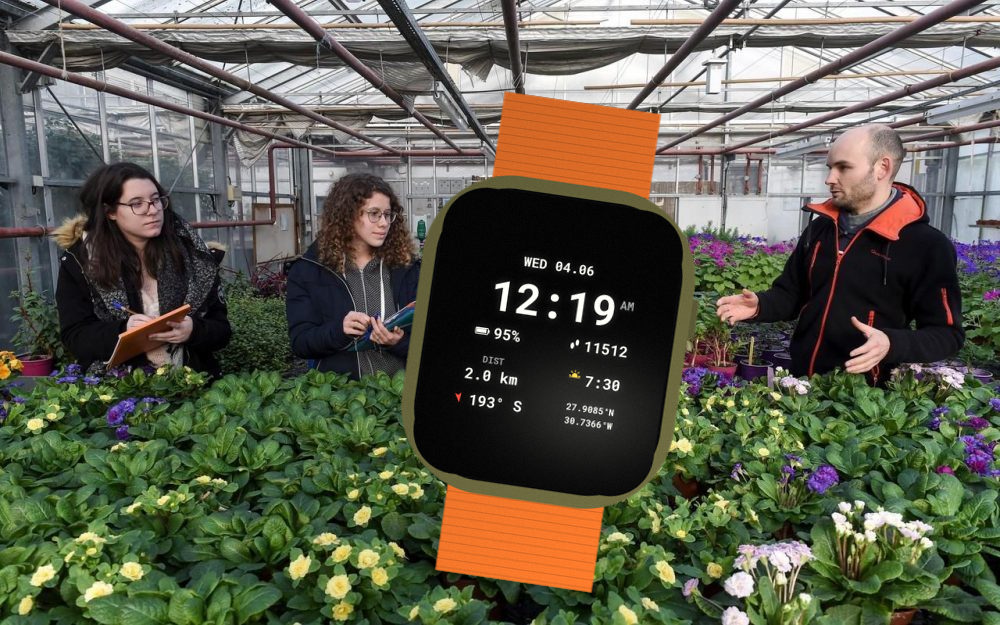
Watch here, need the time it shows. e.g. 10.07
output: 12.19
